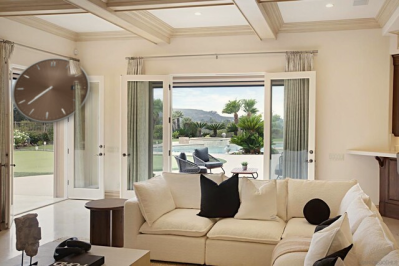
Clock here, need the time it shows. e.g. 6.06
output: 7.38
